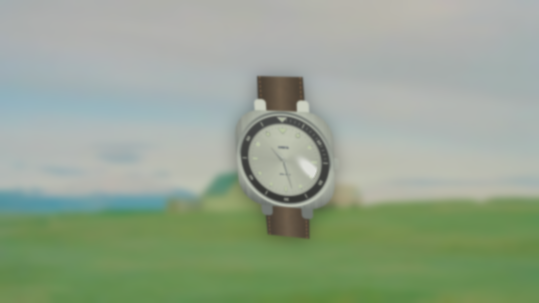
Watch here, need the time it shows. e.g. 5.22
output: 10.28
